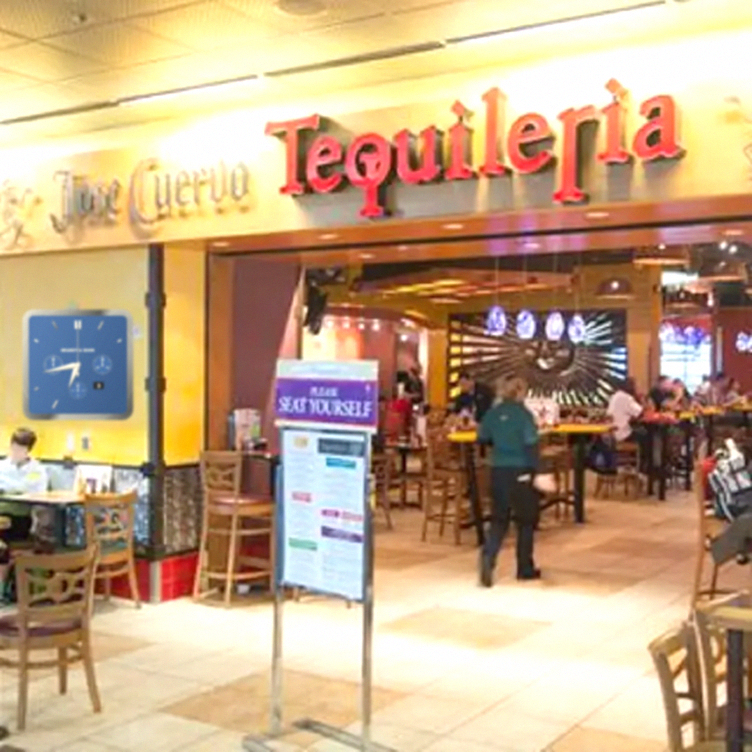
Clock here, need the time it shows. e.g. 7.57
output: 6.43
